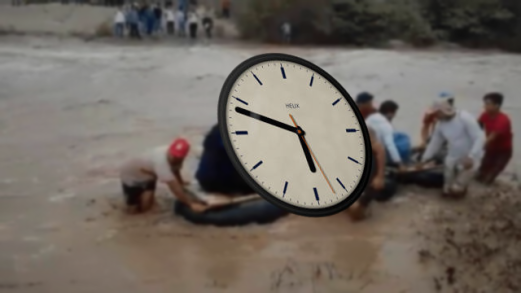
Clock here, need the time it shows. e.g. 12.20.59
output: 5.48.27
